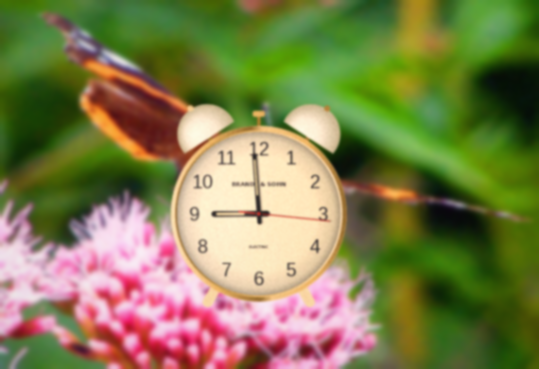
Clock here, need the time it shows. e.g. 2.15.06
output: 8.59.16
